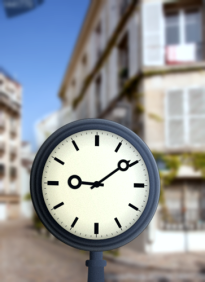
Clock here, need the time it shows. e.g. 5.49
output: 9.09
